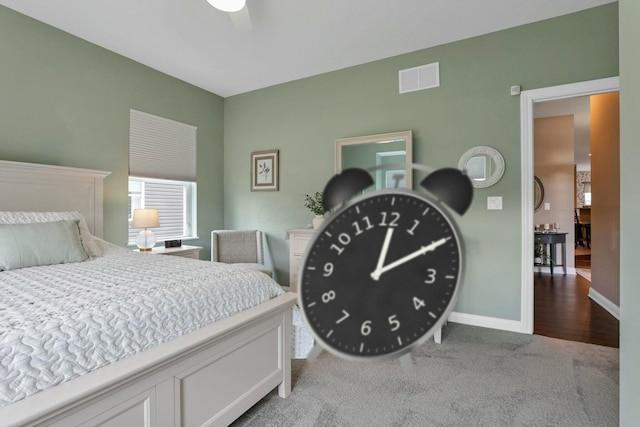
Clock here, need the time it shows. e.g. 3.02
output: 12.10
